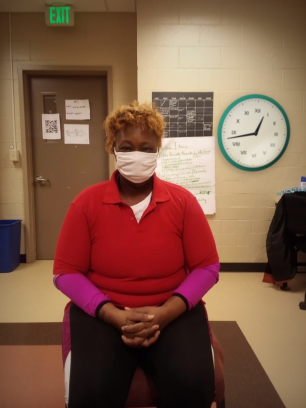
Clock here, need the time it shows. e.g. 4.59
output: 12.43
